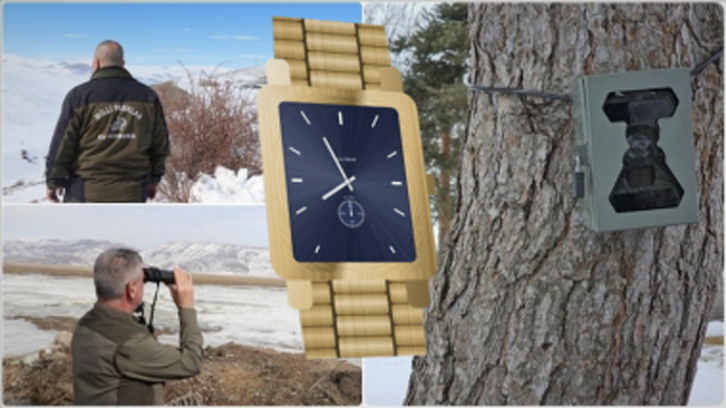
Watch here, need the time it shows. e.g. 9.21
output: 7.56
